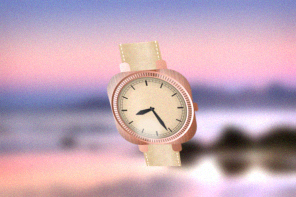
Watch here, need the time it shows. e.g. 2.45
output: 8.26
